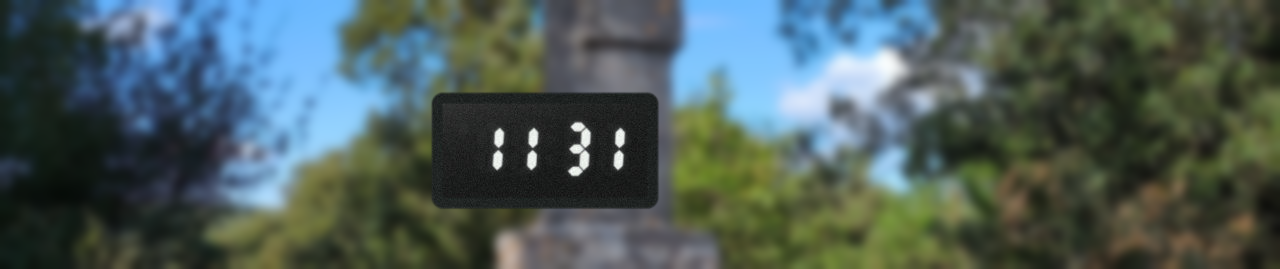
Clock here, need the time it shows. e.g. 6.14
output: 11.31
